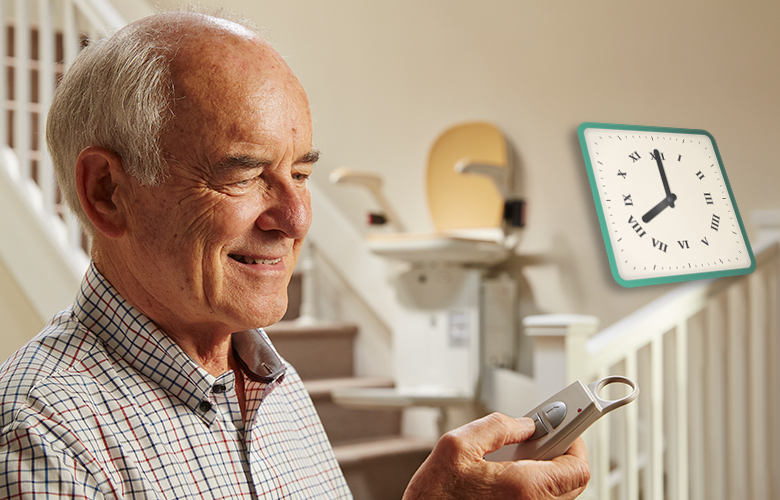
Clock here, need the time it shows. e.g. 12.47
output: 8.00
